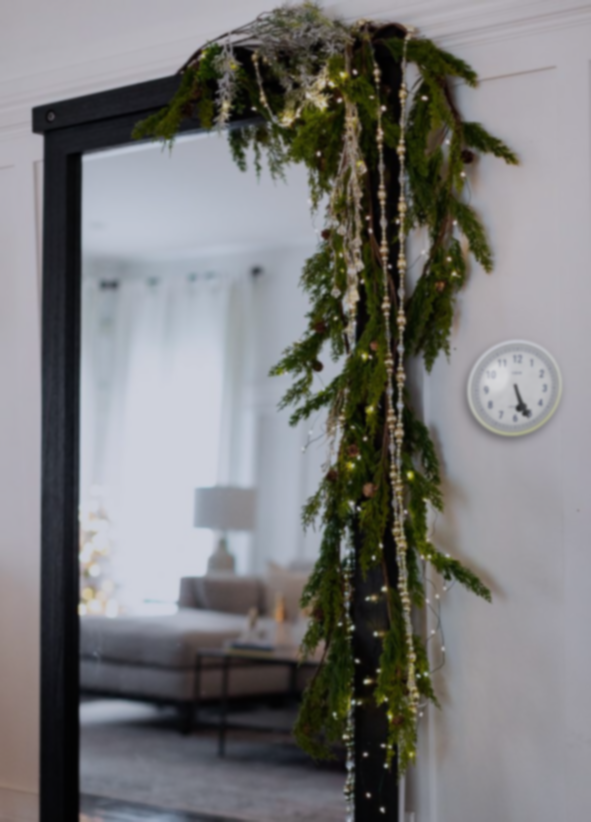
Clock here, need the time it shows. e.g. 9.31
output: 5.26
